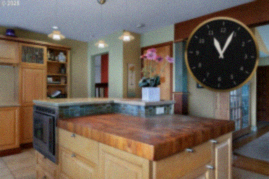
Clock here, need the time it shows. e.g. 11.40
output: 11.04
